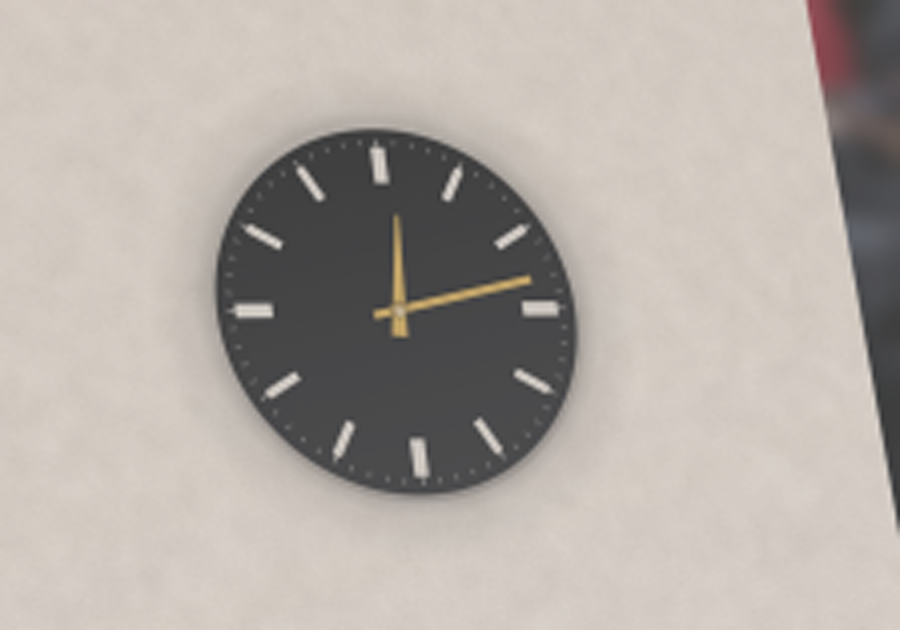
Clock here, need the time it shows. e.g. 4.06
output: 12.13
